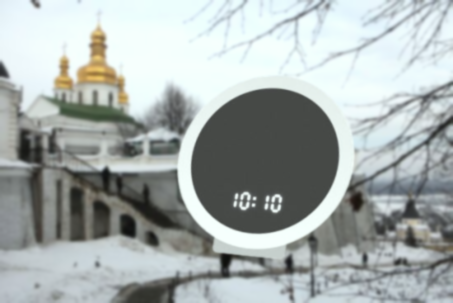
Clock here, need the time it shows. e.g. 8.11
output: 10.10
